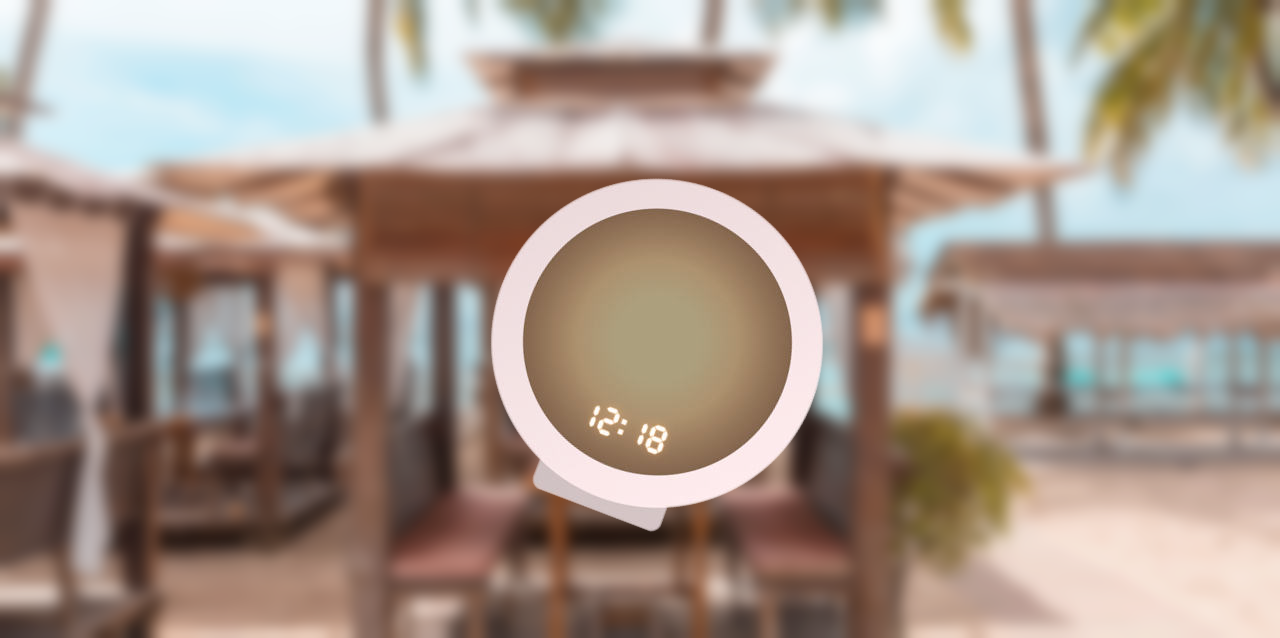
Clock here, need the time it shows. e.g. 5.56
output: 12.18
